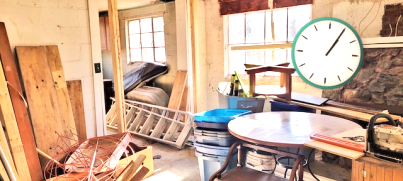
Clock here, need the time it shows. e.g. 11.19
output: 1.05
